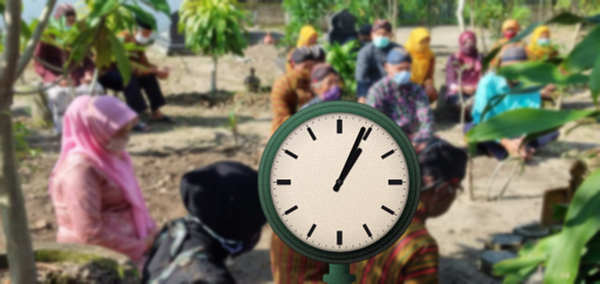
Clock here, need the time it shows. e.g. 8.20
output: 1.04
